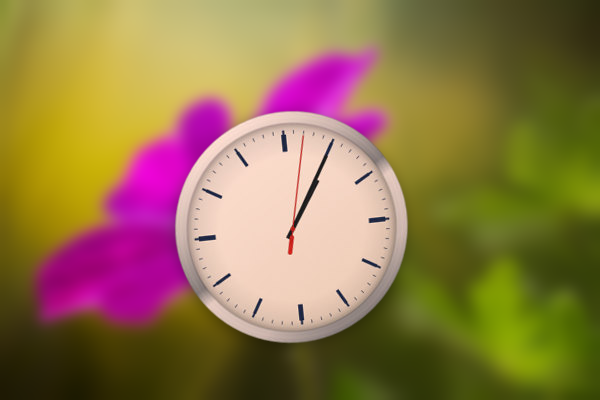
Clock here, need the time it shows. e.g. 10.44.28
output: 1.05.02
